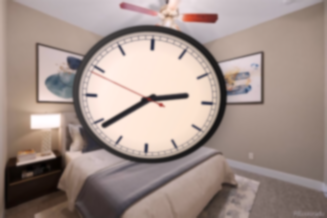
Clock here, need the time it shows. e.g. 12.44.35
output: 2.38.49
